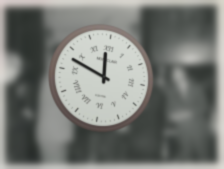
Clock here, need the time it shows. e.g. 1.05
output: 11.48
